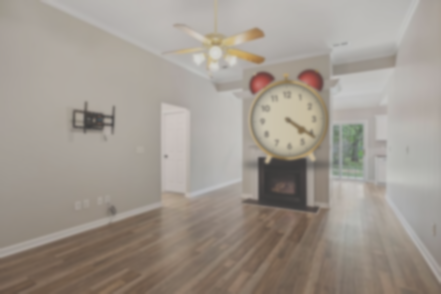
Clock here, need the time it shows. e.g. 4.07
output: 4.21
